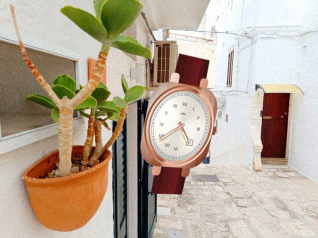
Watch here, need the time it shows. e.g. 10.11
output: 4.39
